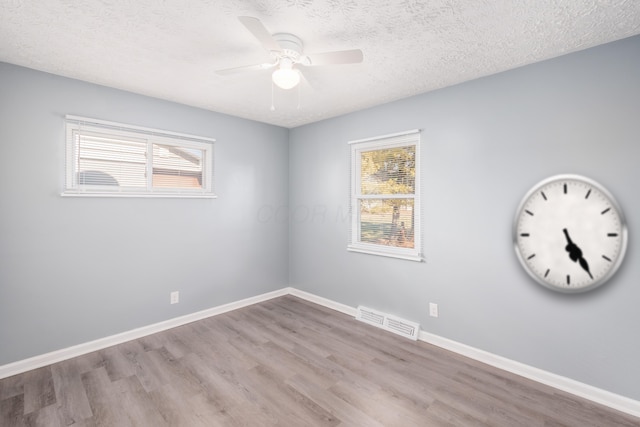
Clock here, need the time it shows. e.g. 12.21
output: 5.25
